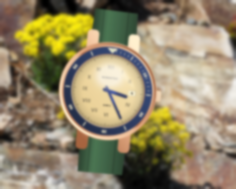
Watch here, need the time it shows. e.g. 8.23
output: 3.25
